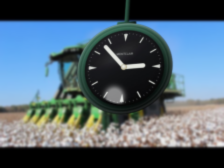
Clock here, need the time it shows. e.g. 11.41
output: 2.53
